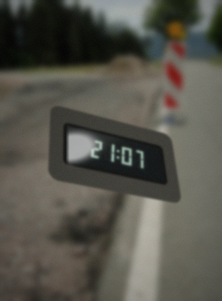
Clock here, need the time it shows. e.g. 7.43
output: 21.07
